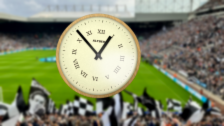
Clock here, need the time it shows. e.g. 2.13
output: 12.52
